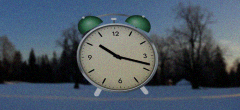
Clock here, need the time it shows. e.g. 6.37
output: 10.18
